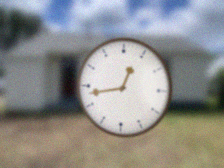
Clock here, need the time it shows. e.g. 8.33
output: 12.43
